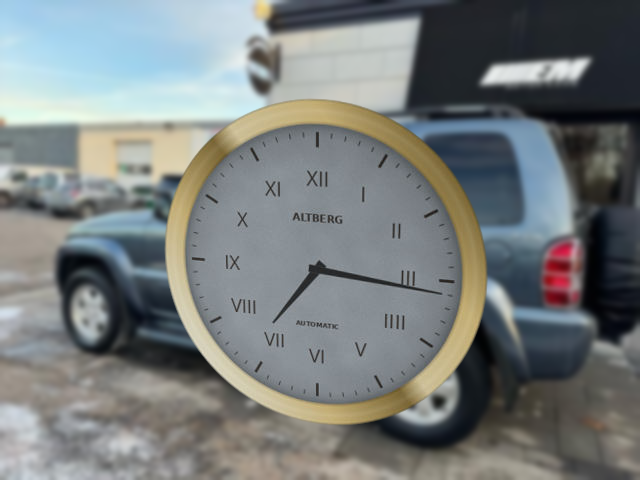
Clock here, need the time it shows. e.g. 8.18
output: 7.16
